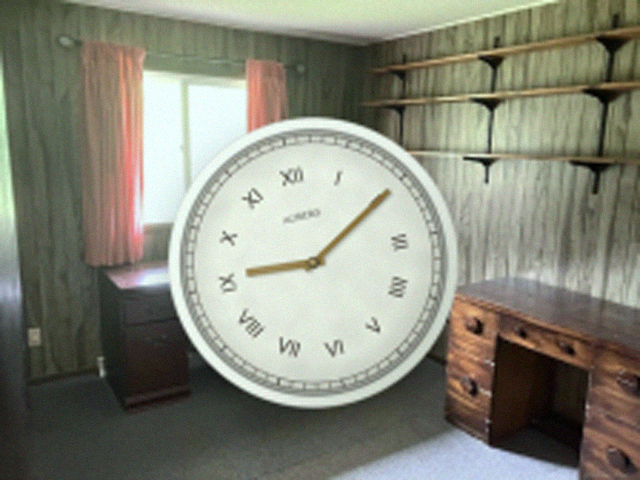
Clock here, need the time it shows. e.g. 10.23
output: 9.10
